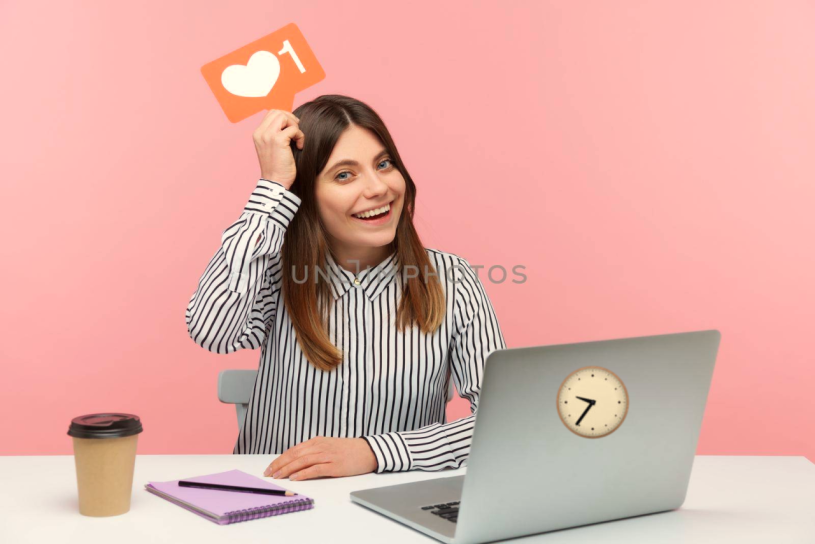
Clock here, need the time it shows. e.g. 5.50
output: 9.36
